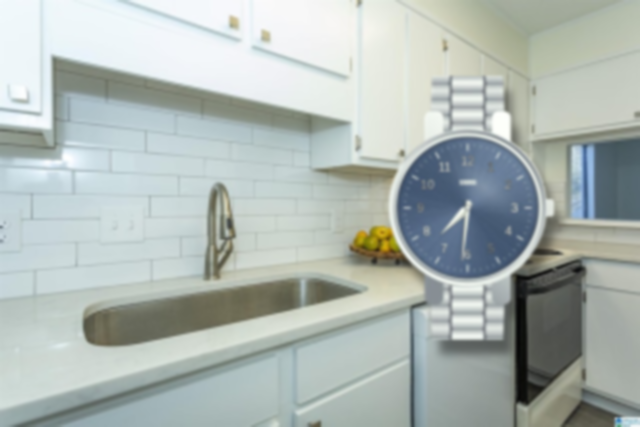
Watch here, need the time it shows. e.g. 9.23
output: 7.31
